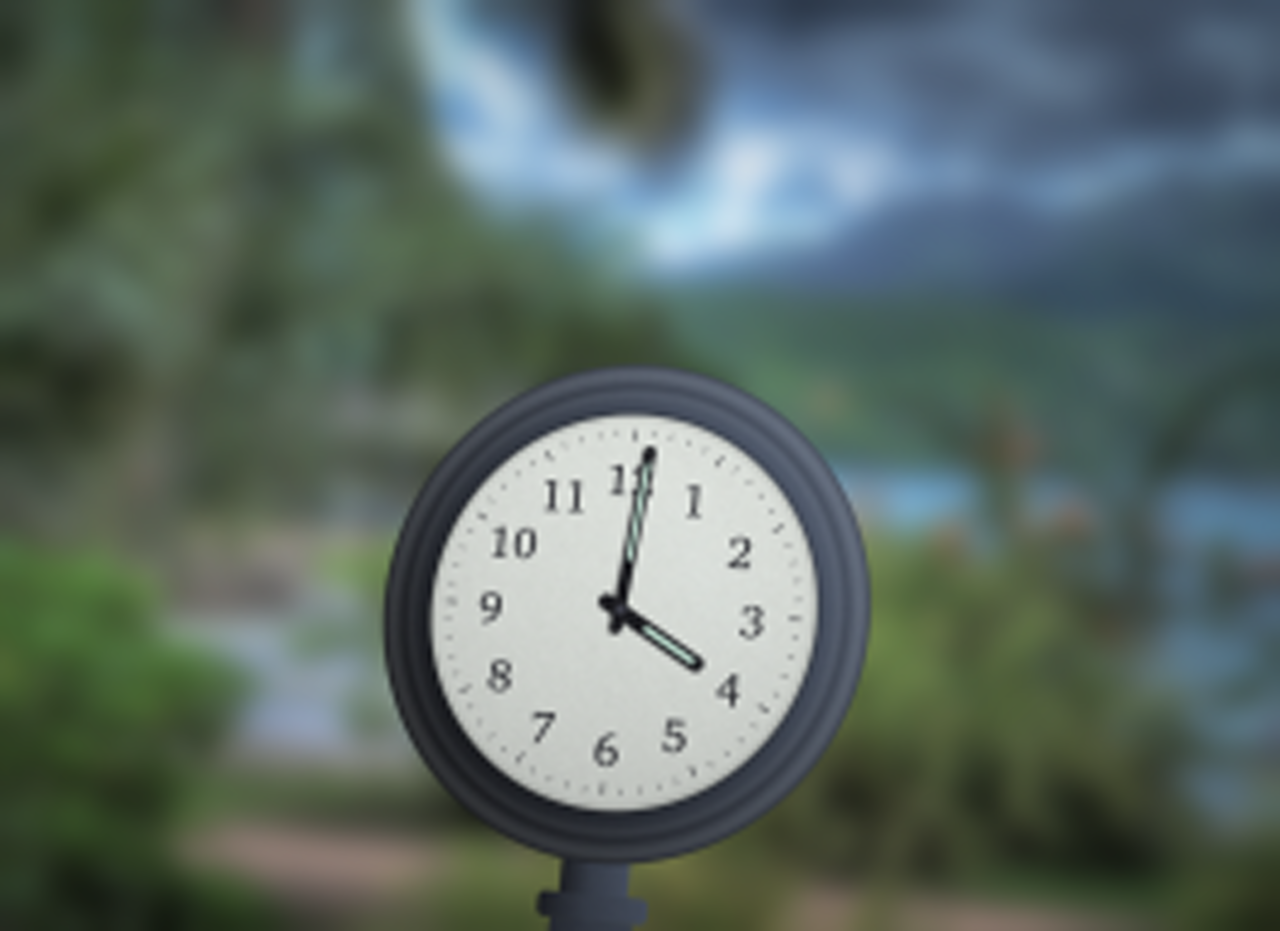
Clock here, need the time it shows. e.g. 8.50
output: 4.01
